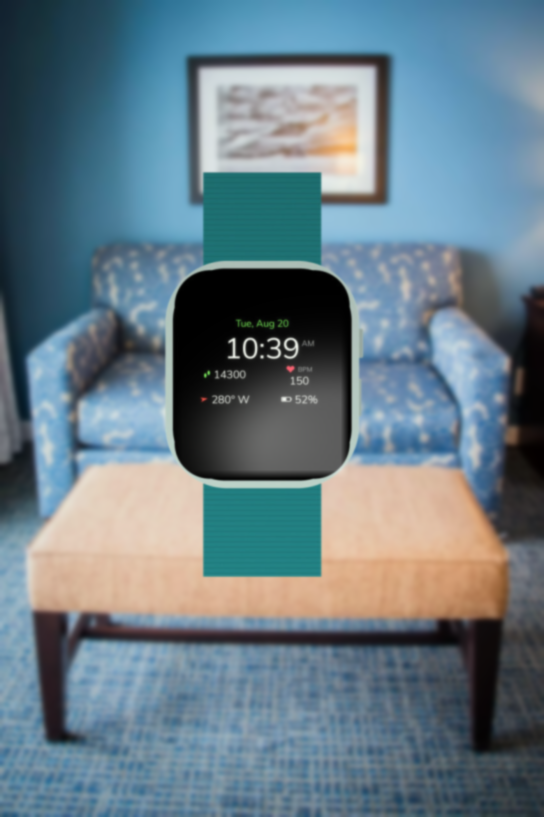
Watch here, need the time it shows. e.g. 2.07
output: 10.39
